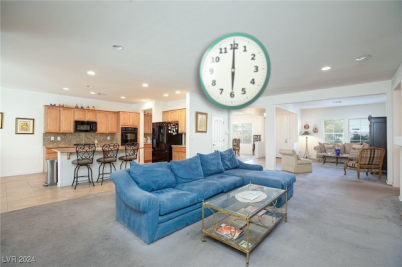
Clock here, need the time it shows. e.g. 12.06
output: 6.00
